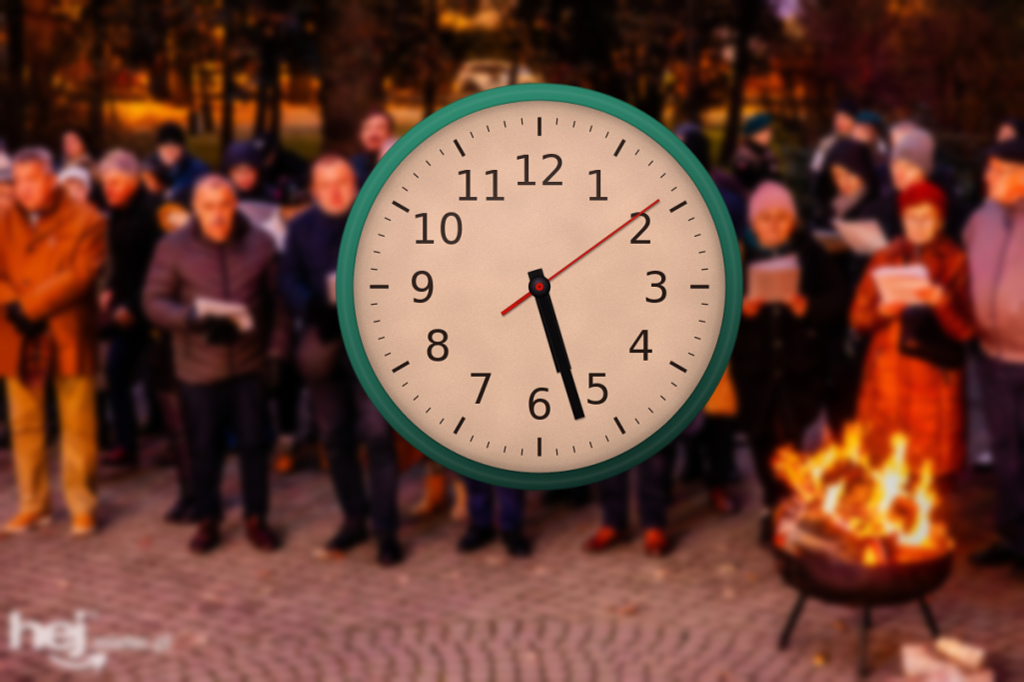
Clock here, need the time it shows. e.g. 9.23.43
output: 5.27.09
